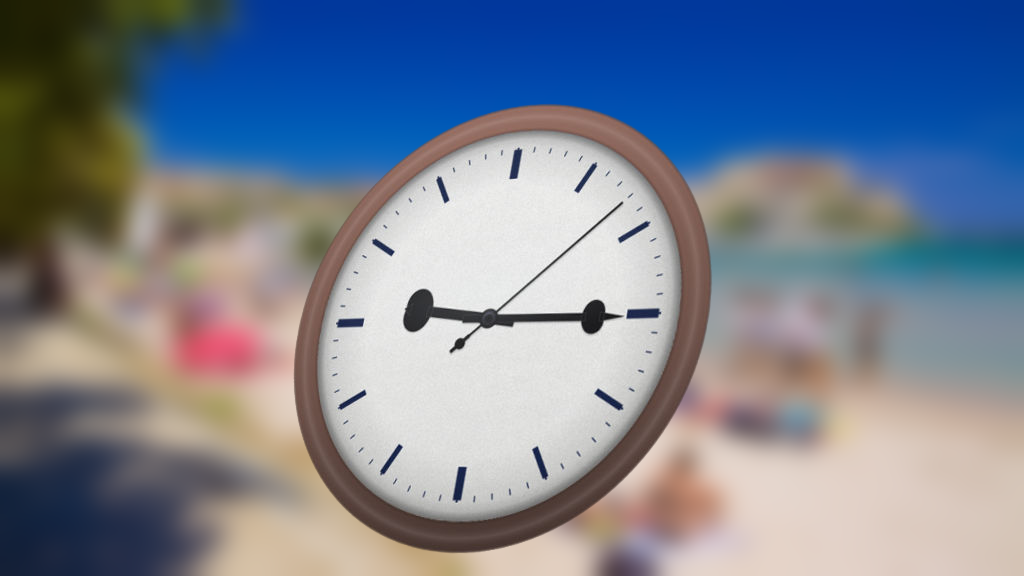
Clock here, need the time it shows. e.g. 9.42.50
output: 9.15.08
